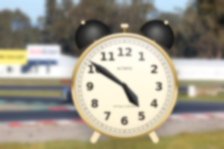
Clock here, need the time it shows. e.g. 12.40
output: 4.51
